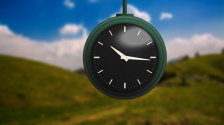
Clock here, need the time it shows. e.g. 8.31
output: 10.16
